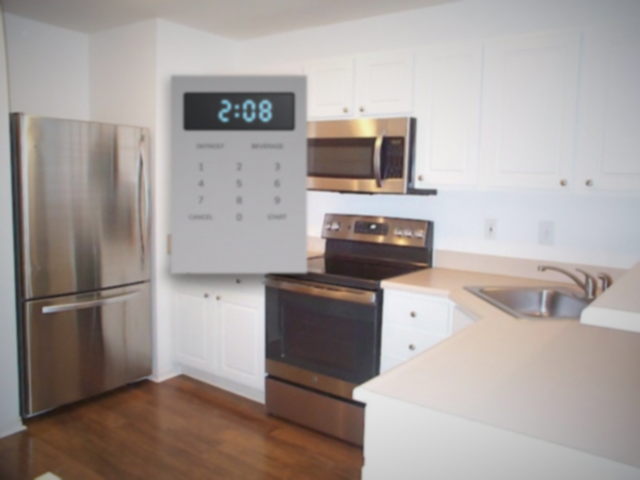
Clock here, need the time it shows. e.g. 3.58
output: 2.08
